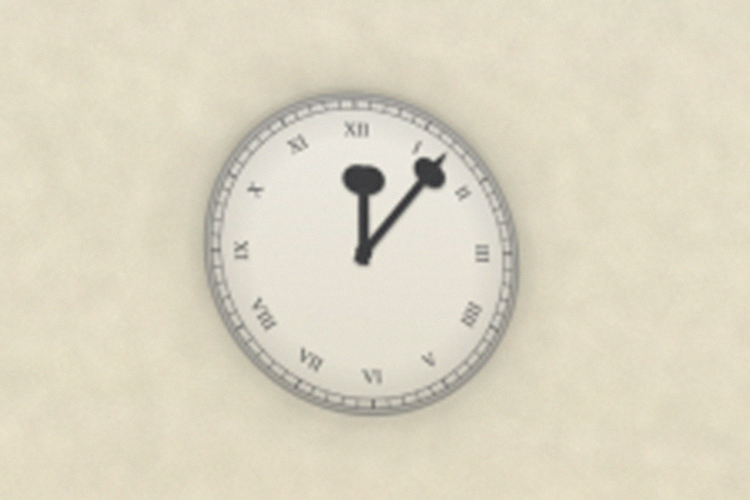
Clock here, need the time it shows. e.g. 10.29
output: 12.07
